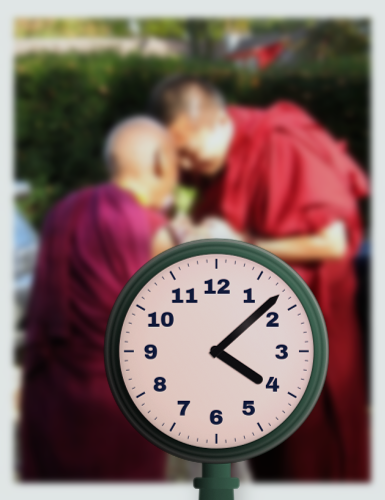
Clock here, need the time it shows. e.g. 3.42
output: 4.08
